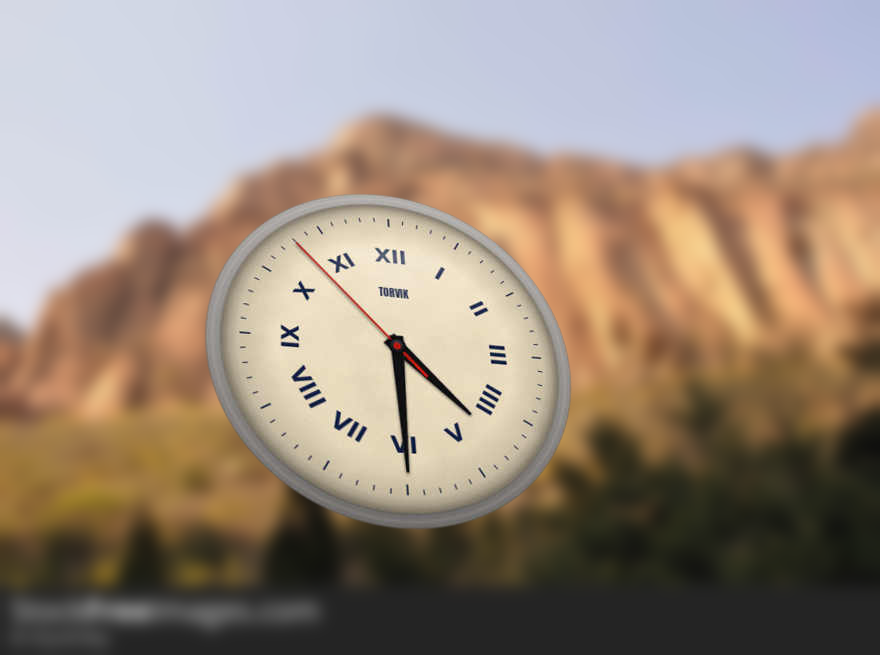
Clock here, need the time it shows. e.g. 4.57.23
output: 4.29.53
